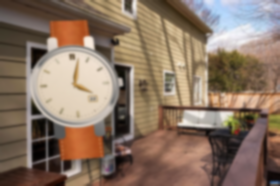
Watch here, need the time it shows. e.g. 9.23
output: 4.02
